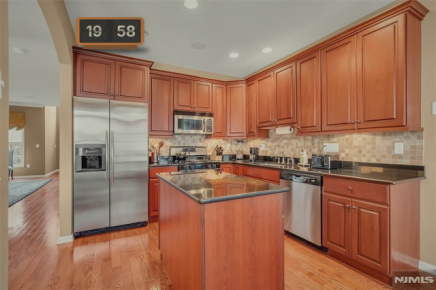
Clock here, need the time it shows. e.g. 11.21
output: 19.58
